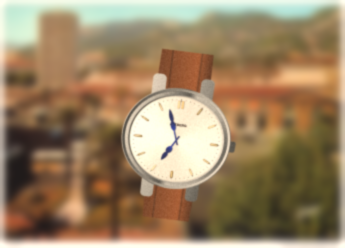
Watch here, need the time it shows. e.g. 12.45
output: 6.57
